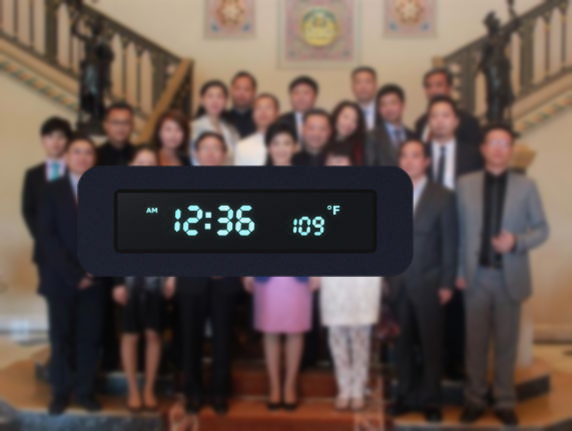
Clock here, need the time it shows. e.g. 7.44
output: 12.36
